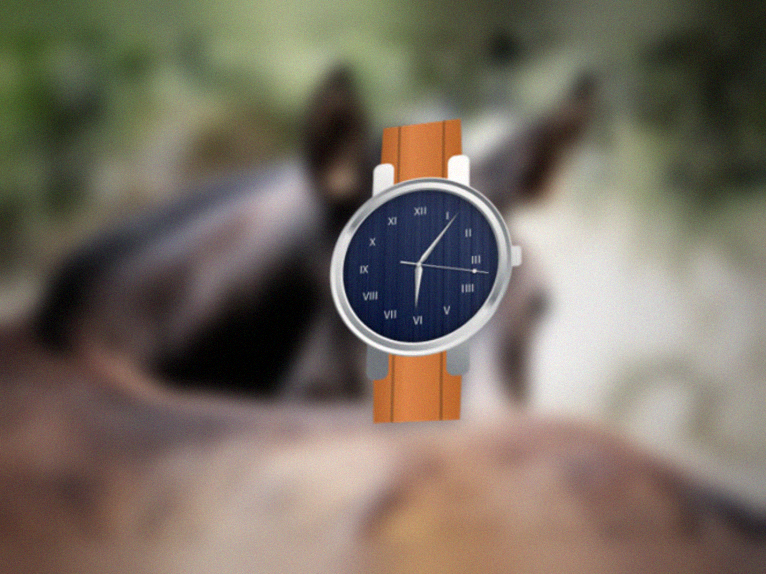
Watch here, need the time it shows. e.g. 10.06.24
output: 6.06.17
